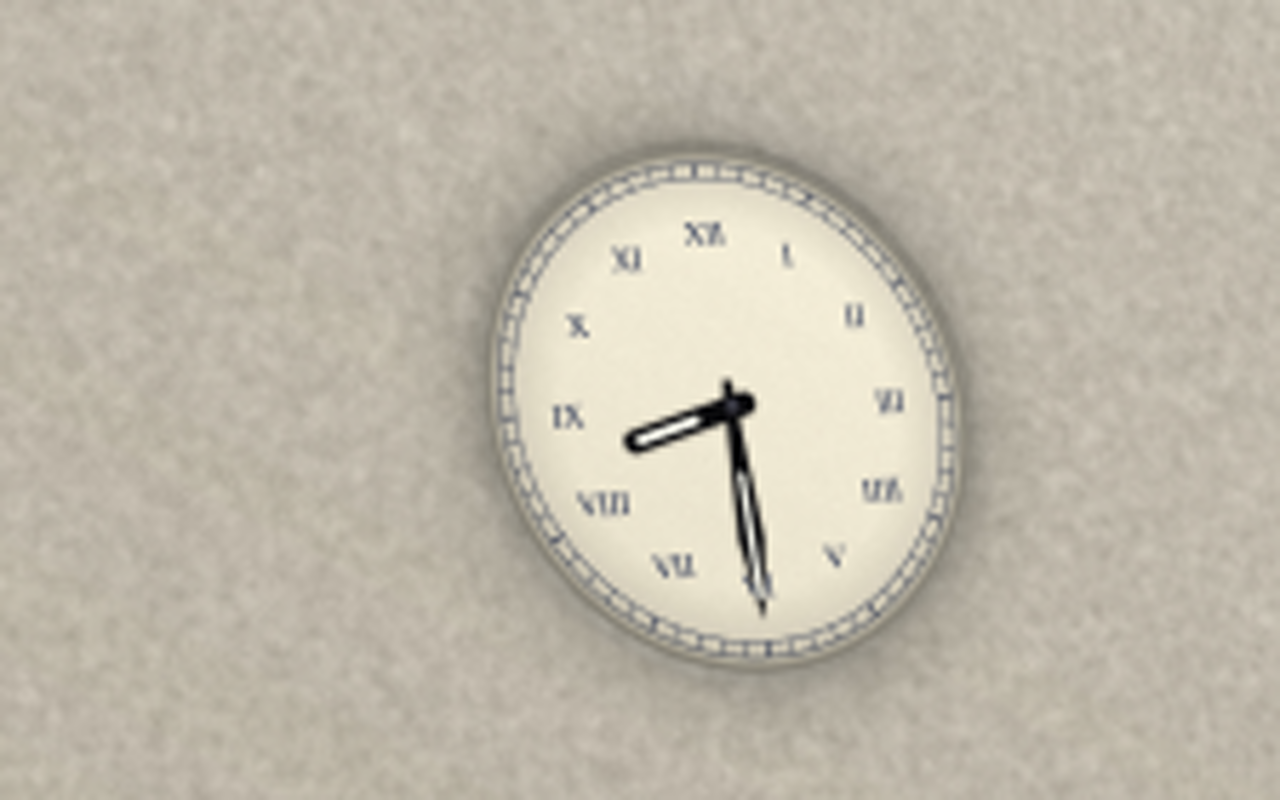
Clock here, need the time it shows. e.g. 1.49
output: 8.30
